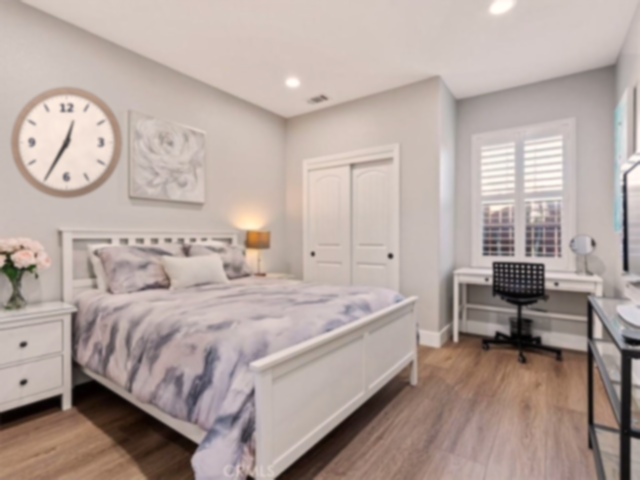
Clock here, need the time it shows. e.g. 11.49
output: 12.35
